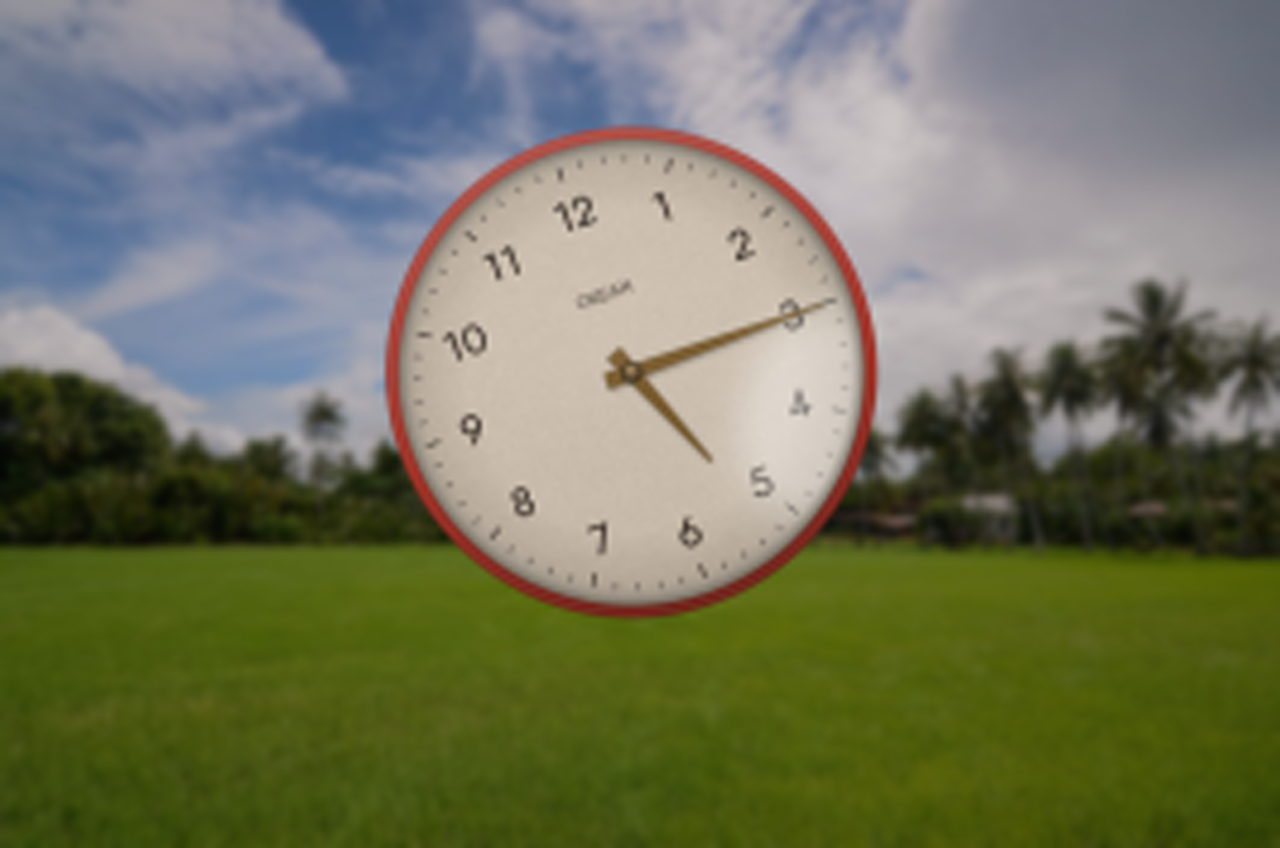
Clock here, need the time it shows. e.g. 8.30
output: 5.15
